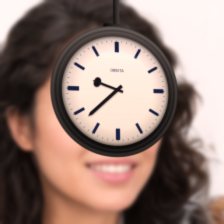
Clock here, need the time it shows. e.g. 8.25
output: 9.38
